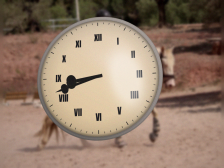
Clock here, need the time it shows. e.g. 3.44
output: 8.42
